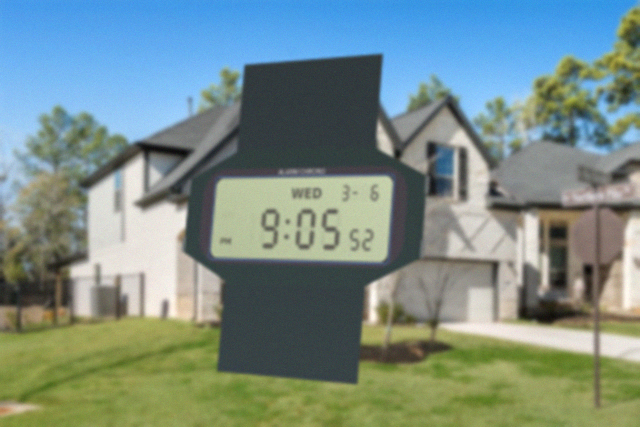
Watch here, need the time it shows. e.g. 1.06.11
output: 9.05.52
